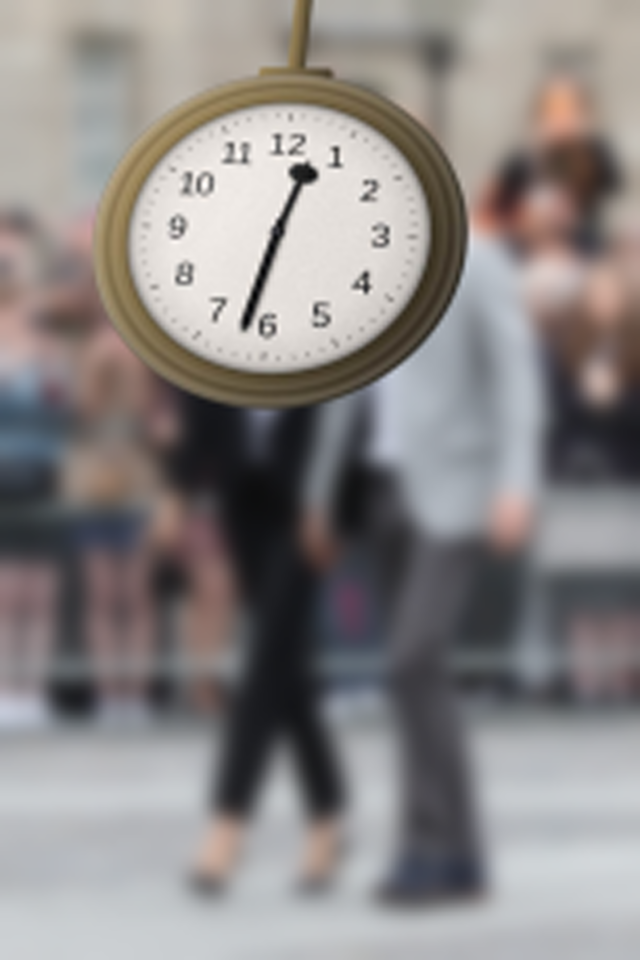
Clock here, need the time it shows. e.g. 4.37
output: 12.32
